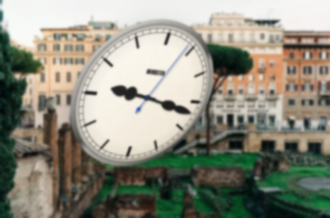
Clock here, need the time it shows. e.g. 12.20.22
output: 9.17.04
